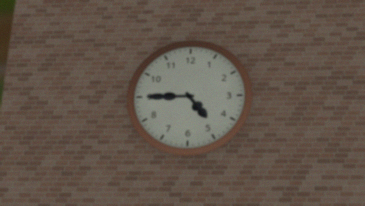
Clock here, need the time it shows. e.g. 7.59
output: 4.45
